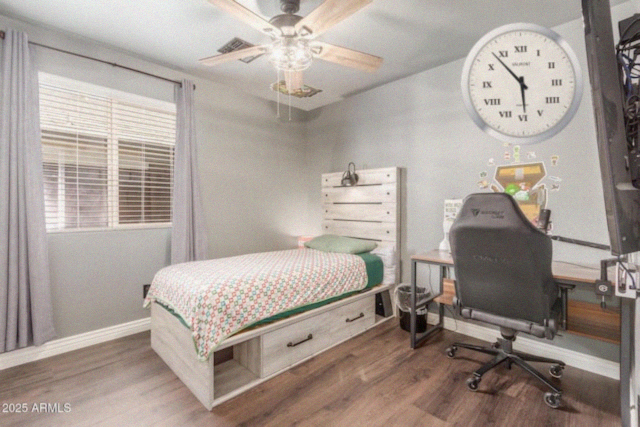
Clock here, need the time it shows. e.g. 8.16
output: 5.53
